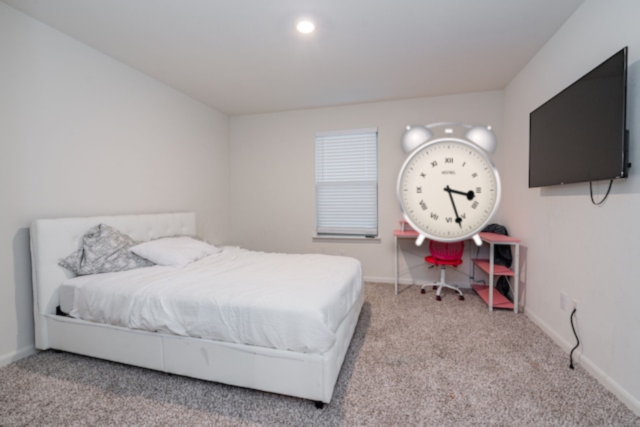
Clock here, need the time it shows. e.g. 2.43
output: 3.27
